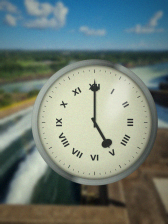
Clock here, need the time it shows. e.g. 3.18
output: 5.00
